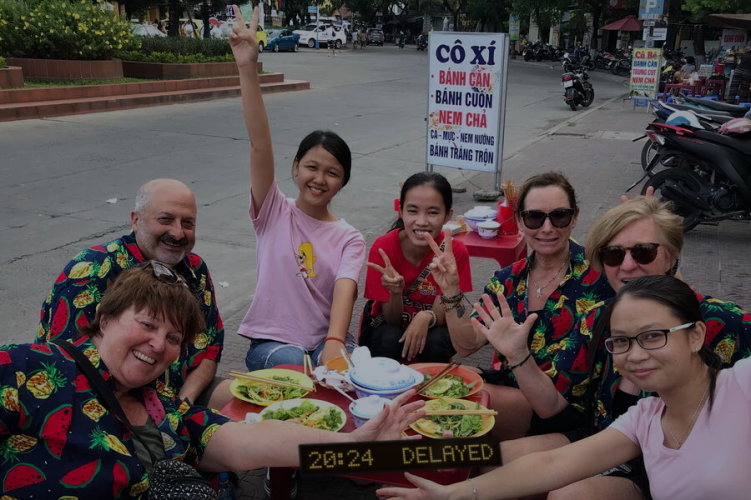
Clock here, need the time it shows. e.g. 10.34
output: 20.24
